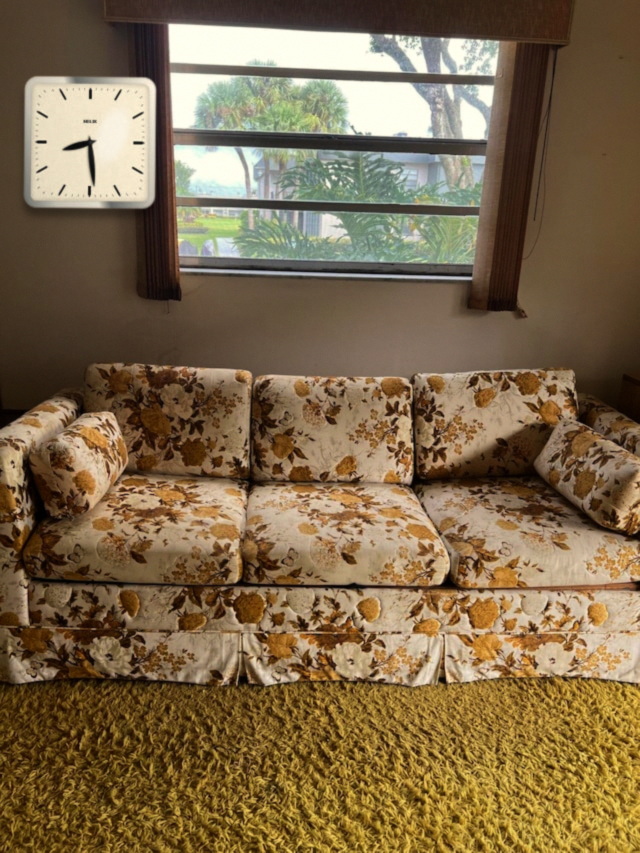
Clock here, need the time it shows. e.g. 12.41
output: 8.29
